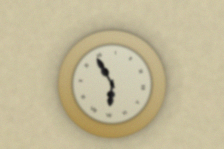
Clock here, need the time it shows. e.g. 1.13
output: 6.59
